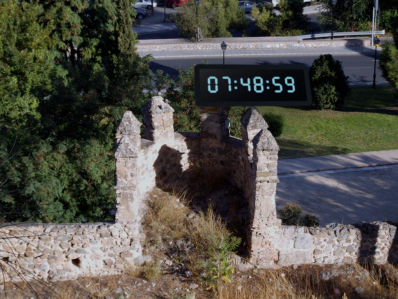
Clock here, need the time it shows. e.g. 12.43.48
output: 7.48.59
